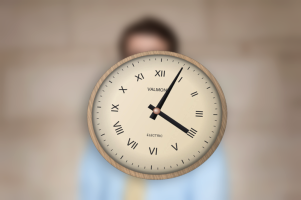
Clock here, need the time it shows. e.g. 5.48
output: 4.04
